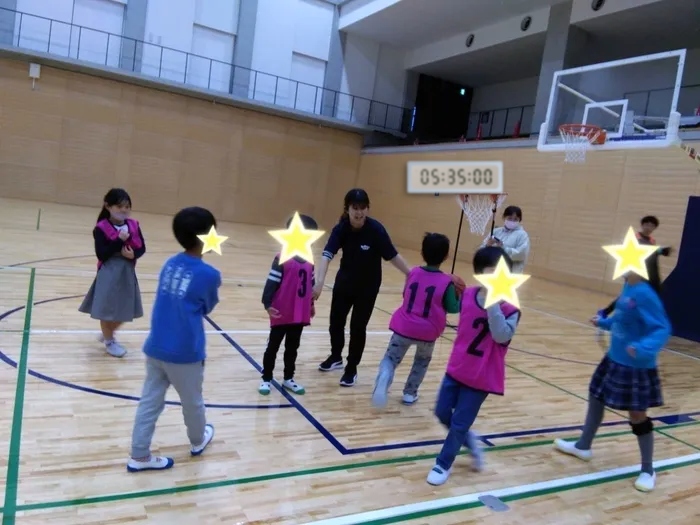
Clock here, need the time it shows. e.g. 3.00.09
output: 5.35.00
